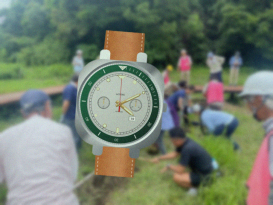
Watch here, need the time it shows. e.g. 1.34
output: 4.10
